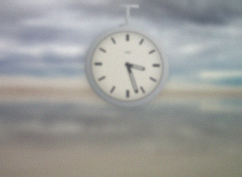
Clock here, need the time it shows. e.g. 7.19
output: 3.27
